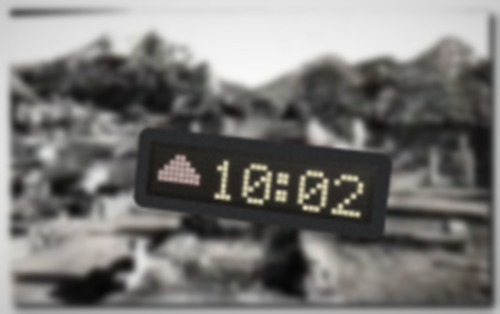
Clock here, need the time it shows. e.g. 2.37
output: 10.02
